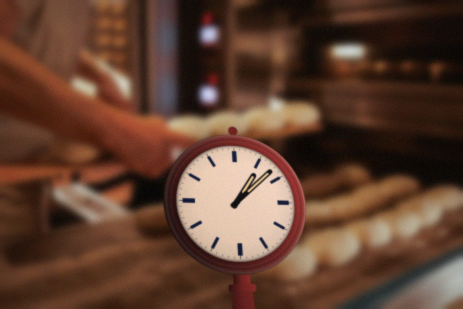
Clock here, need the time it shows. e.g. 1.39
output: 1.08
